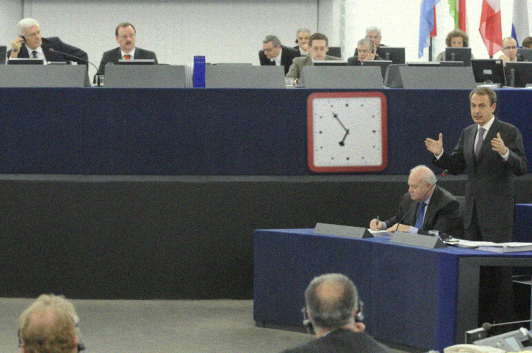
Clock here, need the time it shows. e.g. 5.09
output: 6.54
